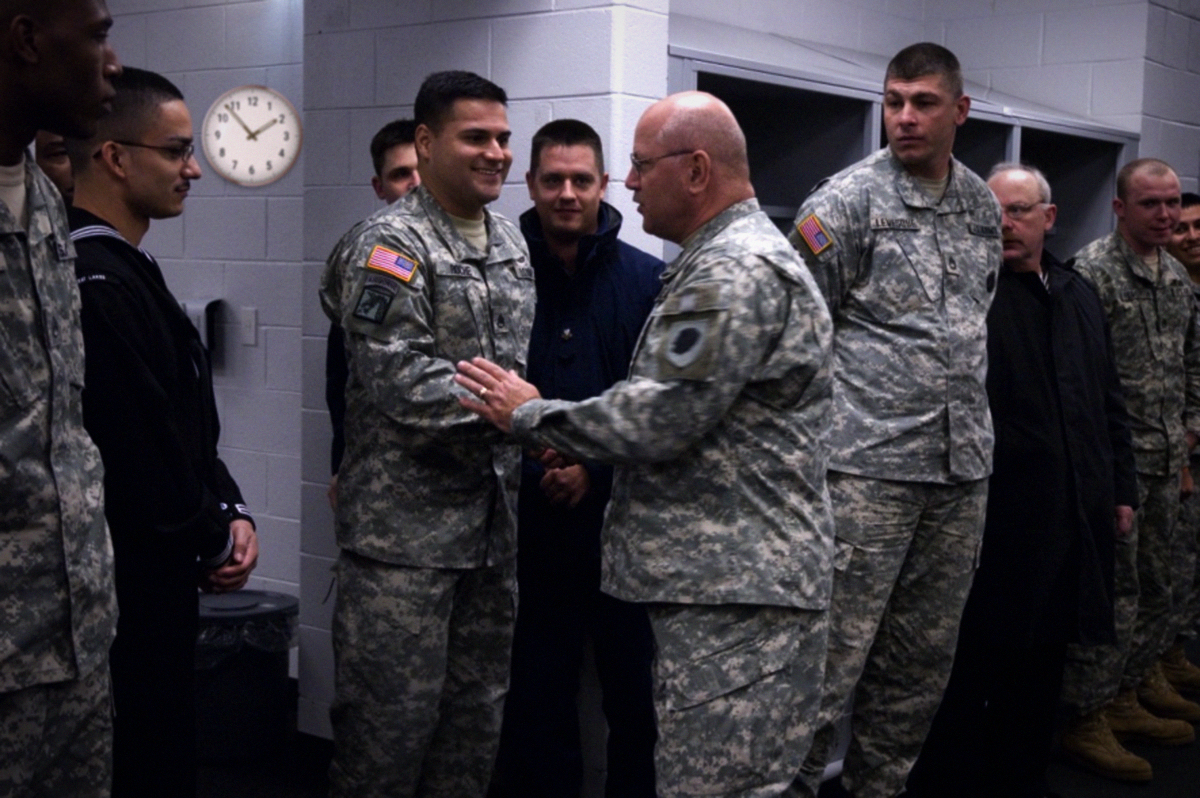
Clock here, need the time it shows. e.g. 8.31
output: 1.53
